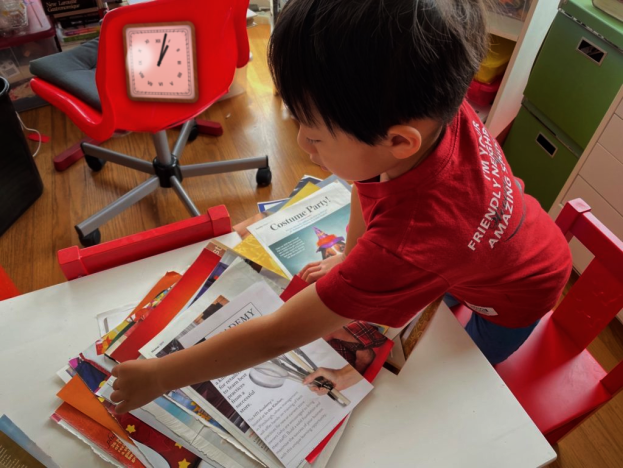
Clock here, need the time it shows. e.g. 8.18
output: 1.03
